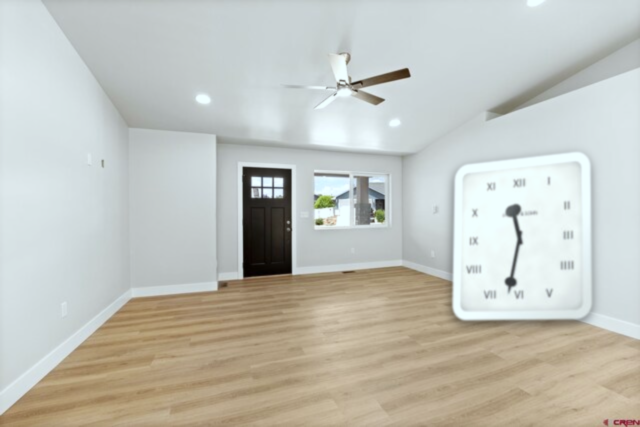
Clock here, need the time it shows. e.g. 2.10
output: 11.32
